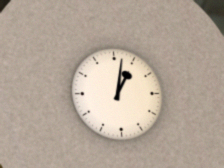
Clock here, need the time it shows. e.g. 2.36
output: 1.02
